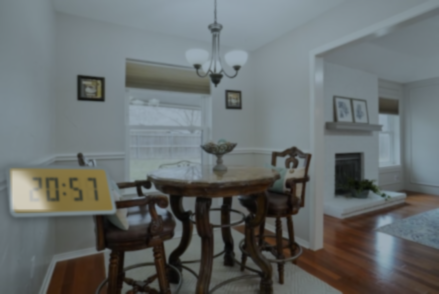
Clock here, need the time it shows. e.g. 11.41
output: 20.57
